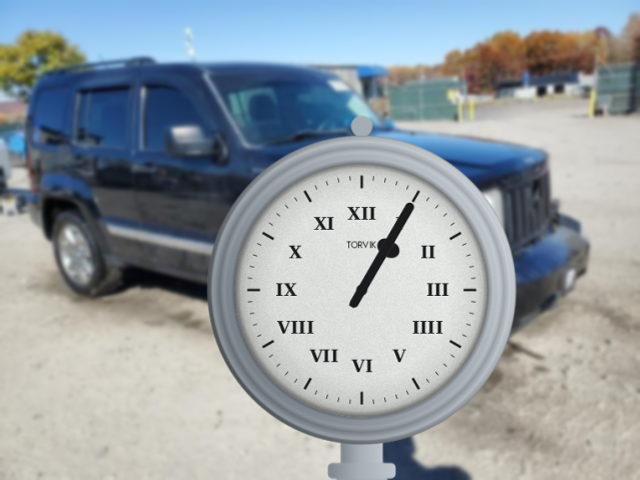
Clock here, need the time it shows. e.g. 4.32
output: 1.05
